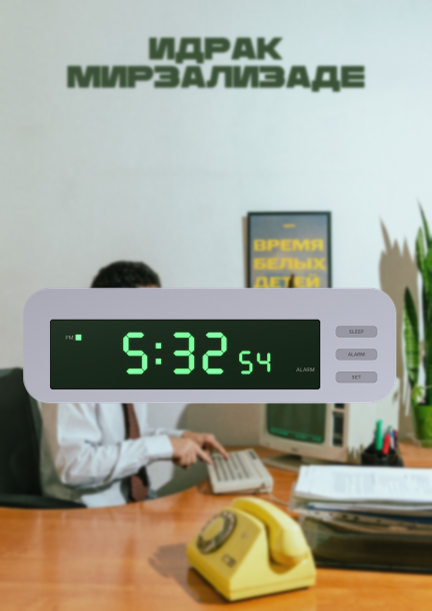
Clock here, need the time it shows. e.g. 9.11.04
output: 5.32.54
